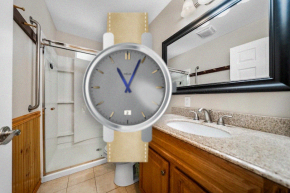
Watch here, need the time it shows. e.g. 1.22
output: 11.04
